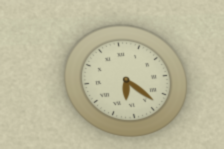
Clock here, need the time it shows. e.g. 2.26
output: 6.23
